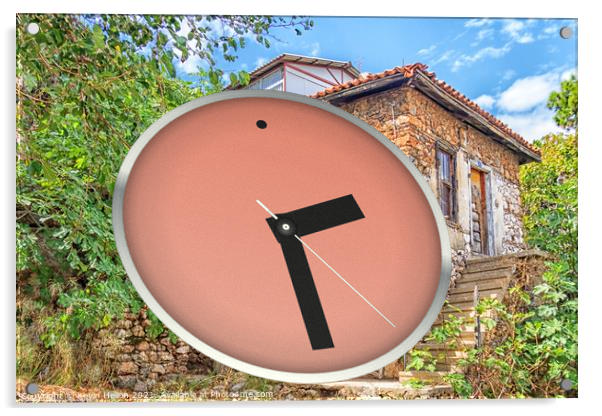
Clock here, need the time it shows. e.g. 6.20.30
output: 2.29.24
